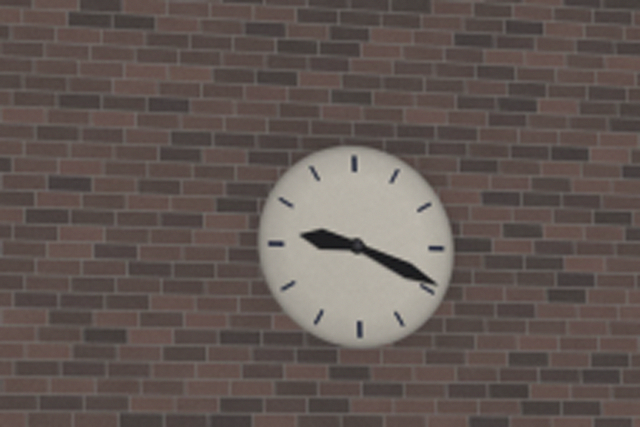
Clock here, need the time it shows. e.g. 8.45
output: 9.19
